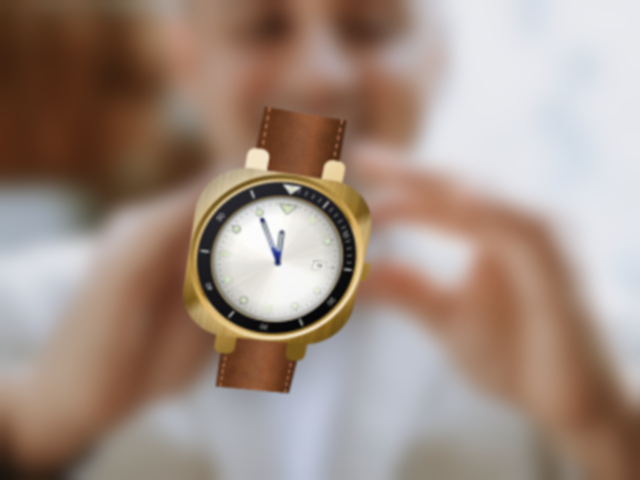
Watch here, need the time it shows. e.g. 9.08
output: 11.55
